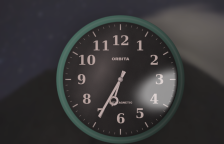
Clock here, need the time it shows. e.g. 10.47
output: 6.35
